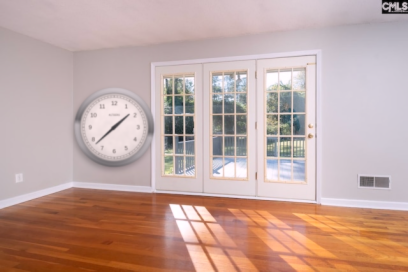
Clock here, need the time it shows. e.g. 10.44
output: 1.38
